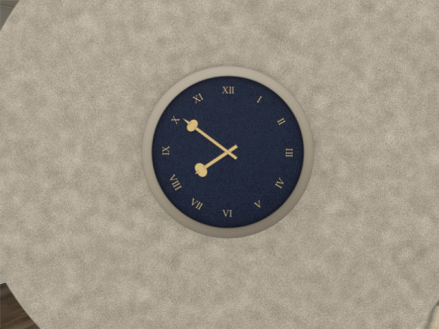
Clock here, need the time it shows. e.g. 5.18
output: 7.51
